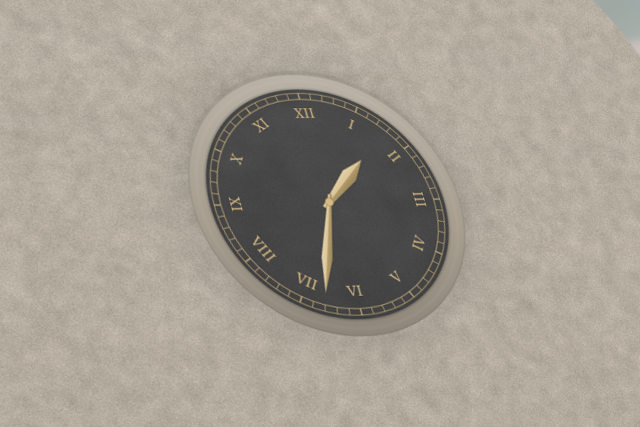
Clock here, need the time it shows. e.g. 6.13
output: 1.33
